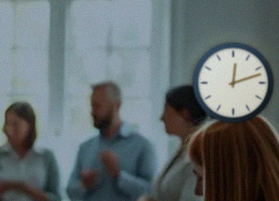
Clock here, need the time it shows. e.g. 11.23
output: 12.12
